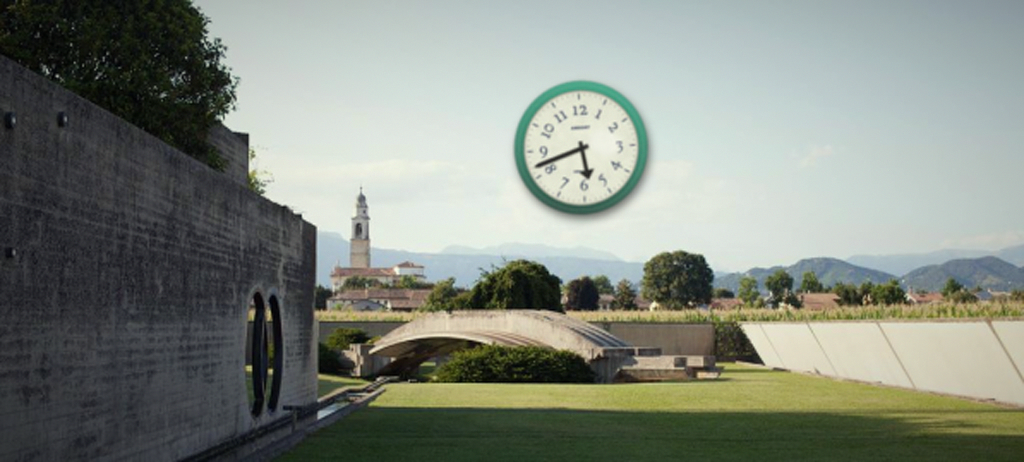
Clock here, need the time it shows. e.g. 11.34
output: 5.42
